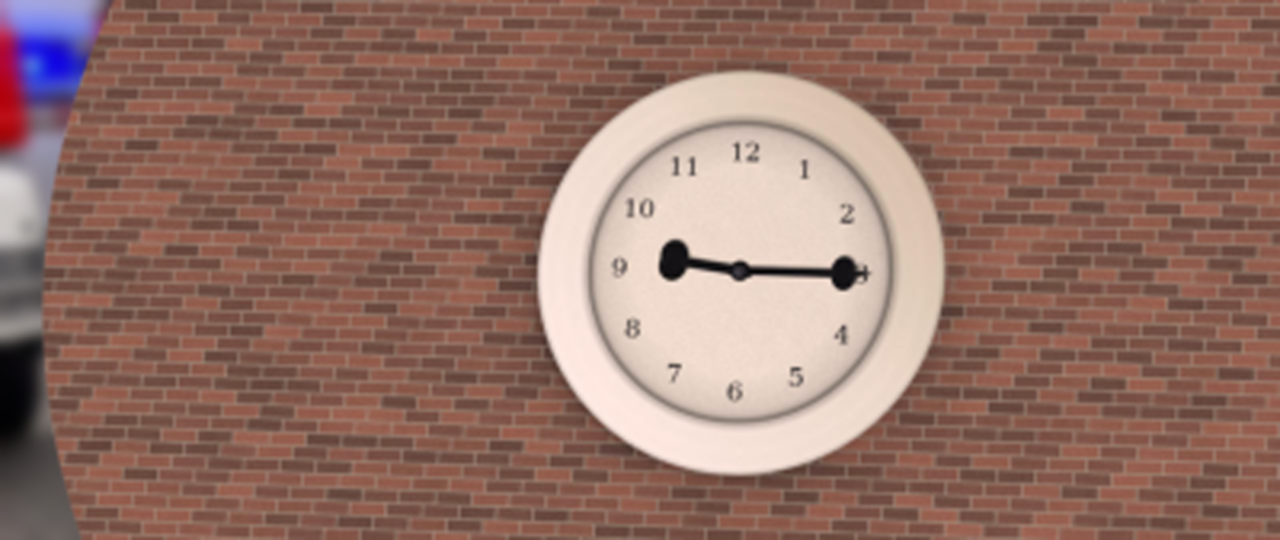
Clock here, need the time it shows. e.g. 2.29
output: 9.15
